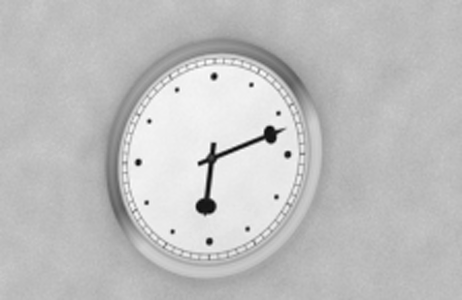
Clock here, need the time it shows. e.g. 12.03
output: 6.12
